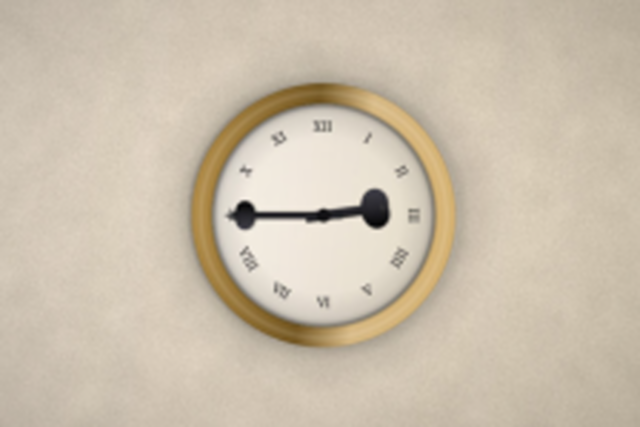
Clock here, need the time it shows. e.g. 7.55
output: 2.45
